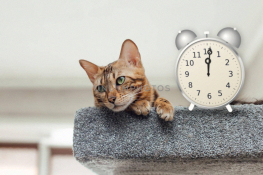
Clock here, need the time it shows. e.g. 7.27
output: 12.01
